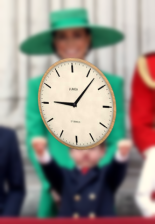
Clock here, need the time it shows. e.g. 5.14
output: 9.07
